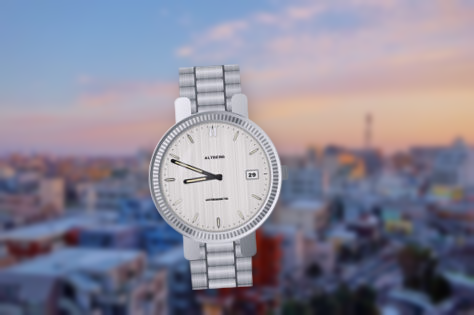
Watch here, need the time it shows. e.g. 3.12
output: 8.49
